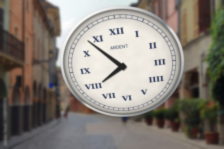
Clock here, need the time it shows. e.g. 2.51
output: 7.53
